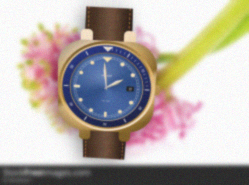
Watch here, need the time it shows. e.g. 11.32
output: 1.59
